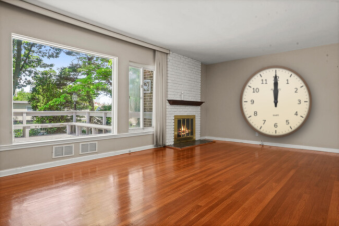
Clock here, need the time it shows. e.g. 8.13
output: 12.00
